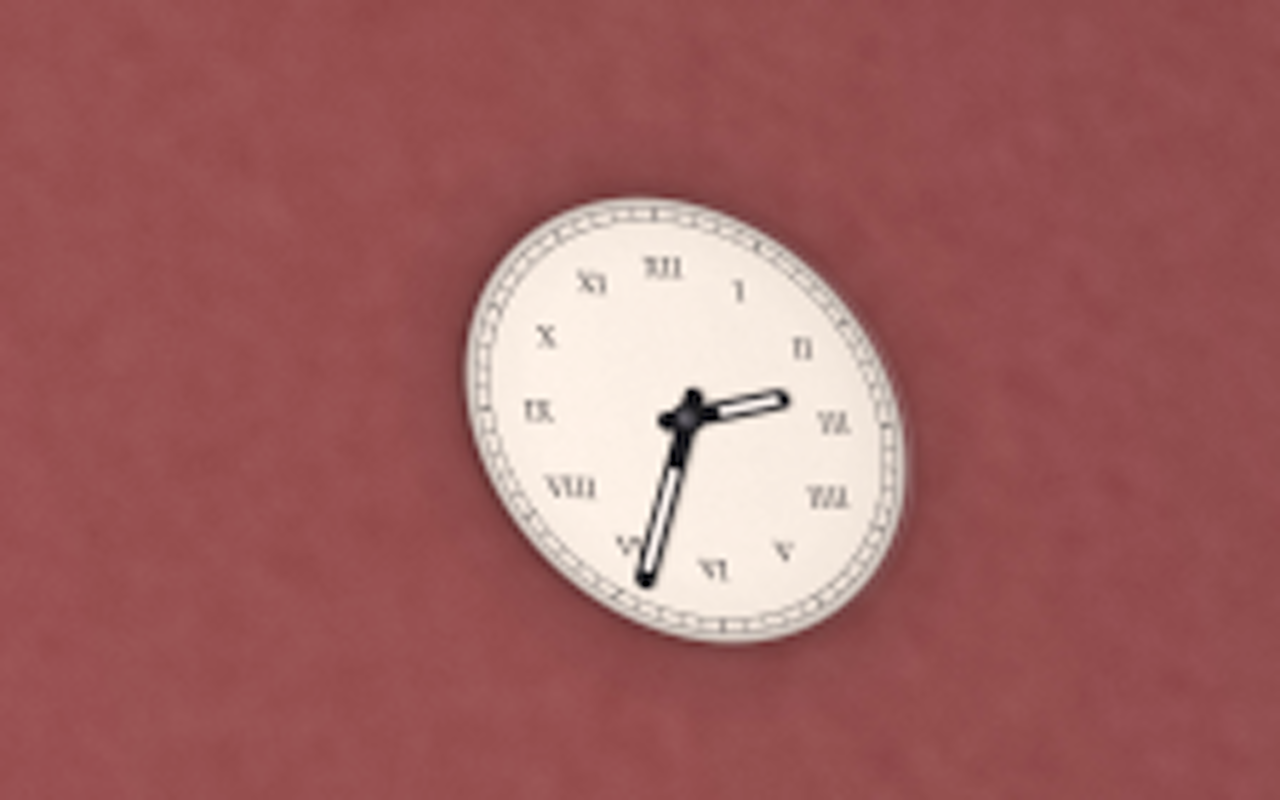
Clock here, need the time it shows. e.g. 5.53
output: 2.34
